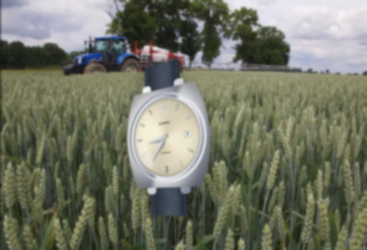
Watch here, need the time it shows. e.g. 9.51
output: 8.36
